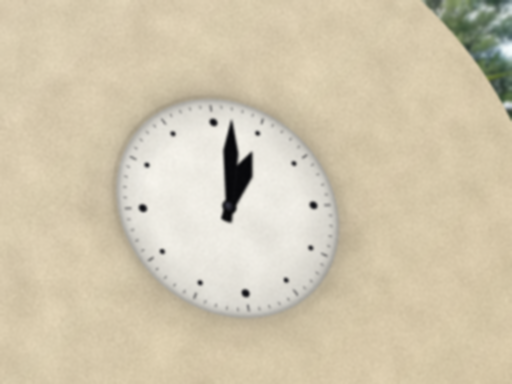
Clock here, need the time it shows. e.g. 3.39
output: 1.02
